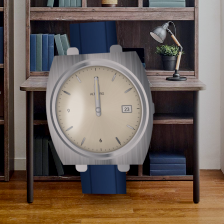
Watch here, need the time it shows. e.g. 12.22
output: 12.00
